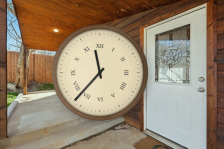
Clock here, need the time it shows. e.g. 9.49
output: 11.37
